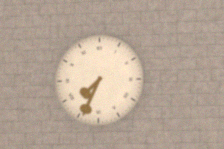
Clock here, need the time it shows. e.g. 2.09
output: 7.34
